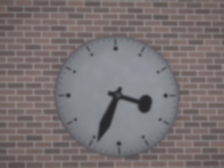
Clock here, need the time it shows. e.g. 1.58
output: 3.34
